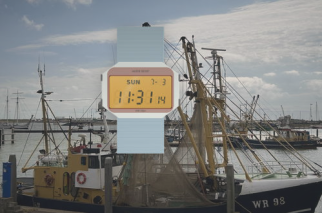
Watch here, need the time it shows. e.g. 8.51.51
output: 11.31.14
